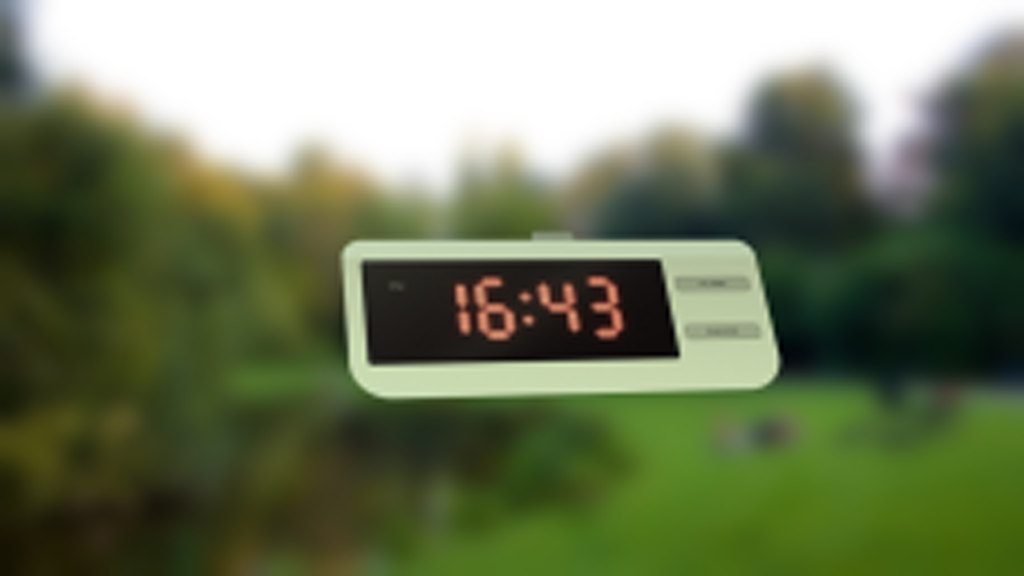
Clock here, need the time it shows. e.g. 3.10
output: 16.43
